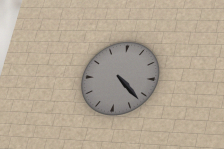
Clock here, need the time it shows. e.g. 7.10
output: 4.22
